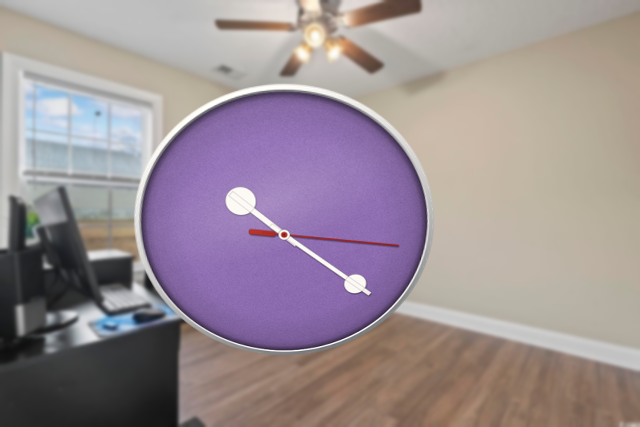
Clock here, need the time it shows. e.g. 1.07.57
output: 10.21.16
